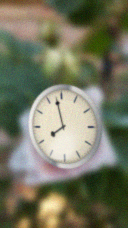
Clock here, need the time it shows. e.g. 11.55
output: 7.58
